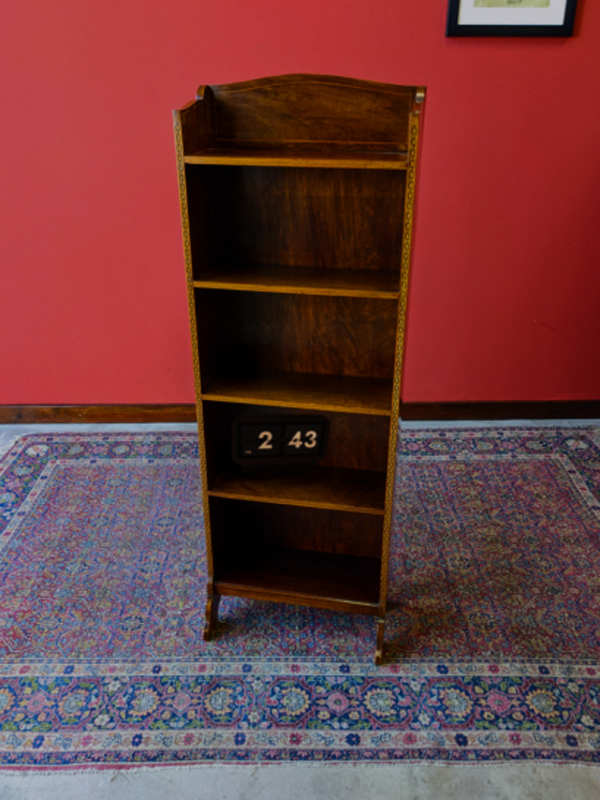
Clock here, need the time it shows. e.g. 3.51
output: 2.43
